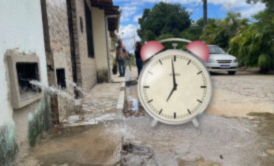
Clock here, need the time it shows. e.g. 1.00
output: 6.59
